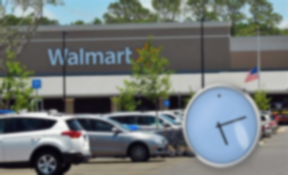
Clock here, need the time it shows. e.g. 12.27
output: 5.12
